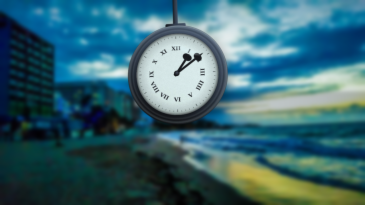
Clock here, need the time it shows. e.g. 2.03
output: 1.09
